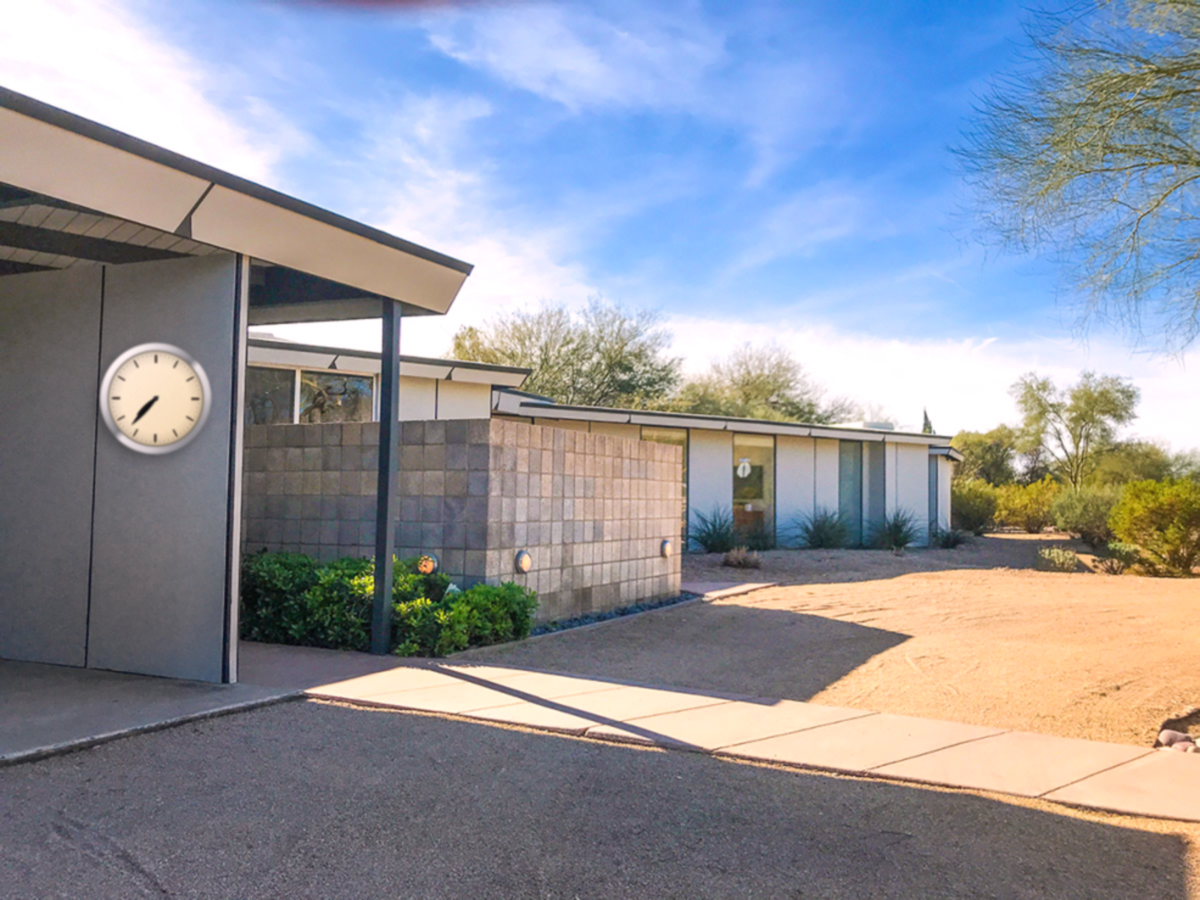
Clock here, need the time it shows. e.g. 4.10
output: 7.37
